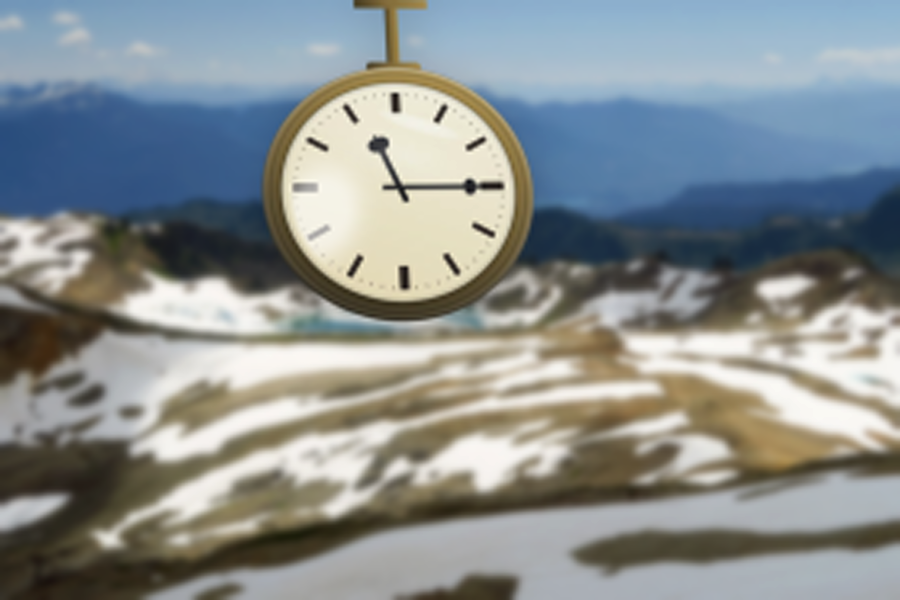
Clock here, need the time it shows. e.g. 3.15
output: 11.15
